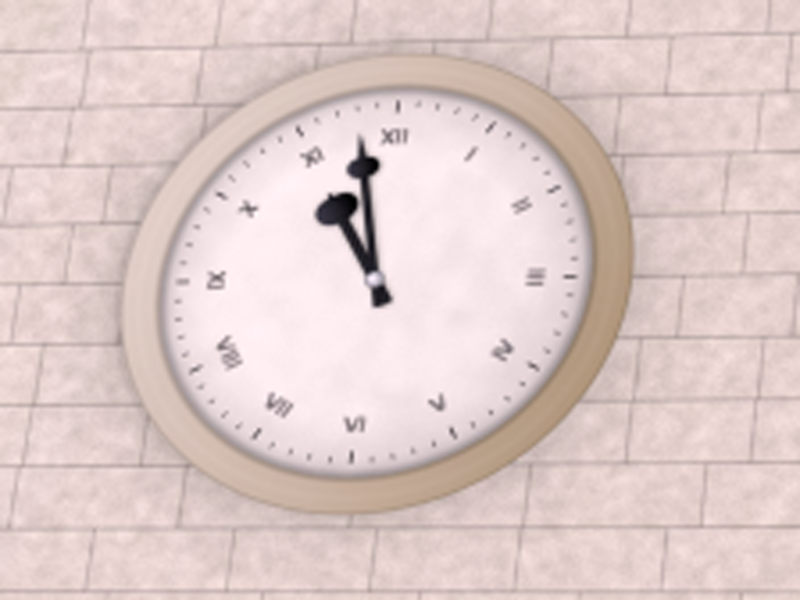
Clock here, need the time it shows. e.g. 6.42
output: 10.58
